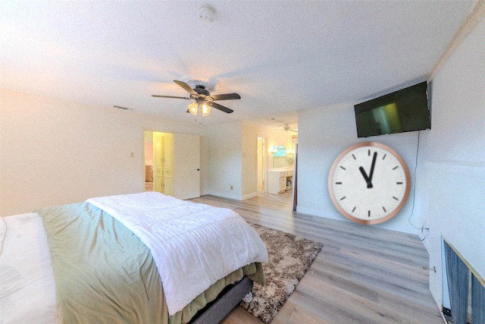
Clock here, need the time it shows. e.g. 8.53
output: 11.02
